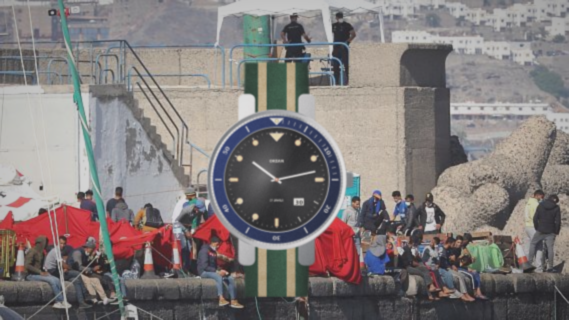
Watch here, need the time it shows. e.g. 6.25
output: 10.13
